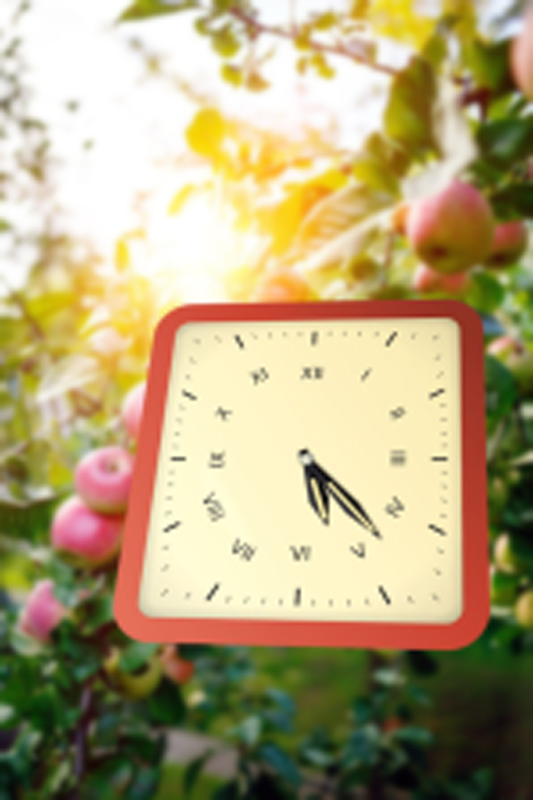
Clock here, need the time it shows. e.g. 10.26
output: 5.23
